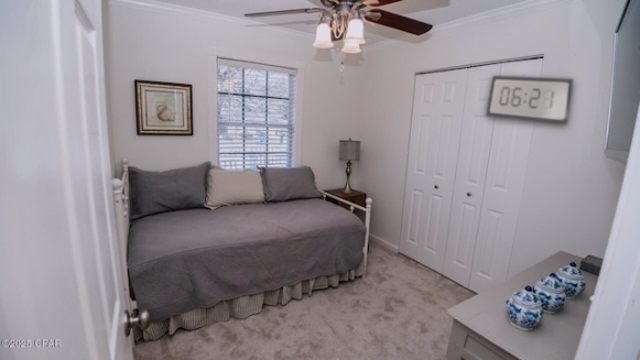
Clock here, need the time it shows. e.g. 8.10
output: 6.21
